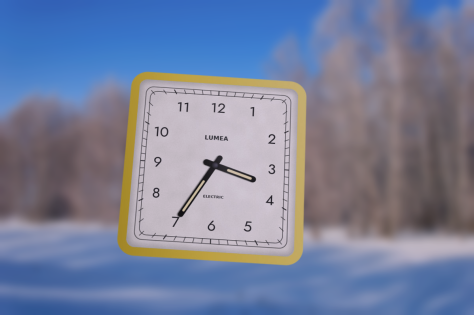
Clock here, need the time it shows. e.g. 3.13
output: 3.35
